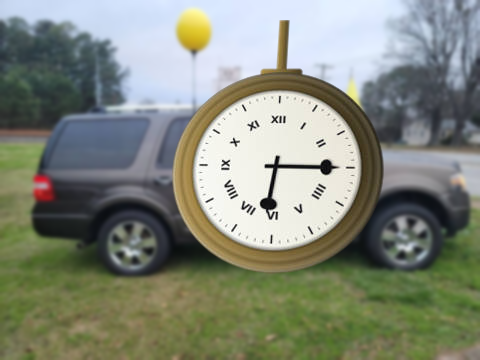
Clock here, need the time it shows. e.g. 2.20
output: 6.15
